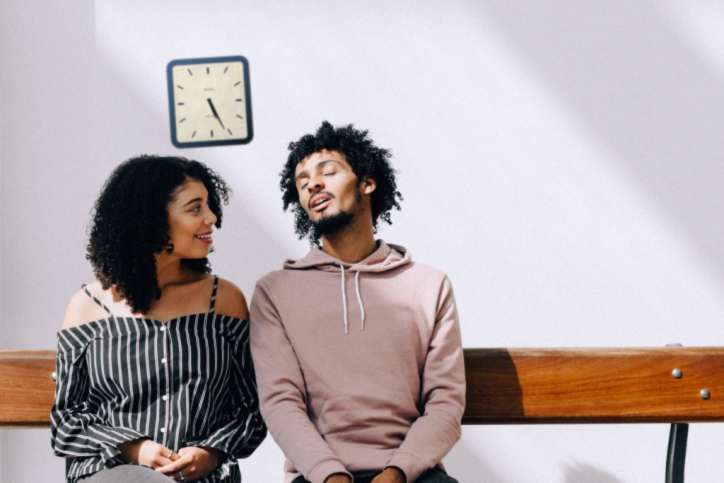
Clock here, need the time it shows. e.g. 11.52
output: 5.26
